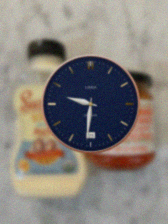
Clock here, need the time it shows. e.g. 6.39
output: 9.31
